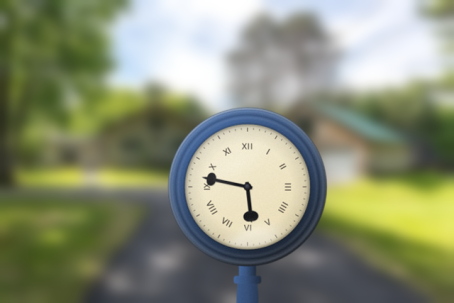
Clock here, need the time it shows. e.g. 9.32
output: 5.47
